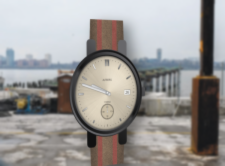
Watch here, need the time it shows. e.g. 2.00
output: 9.48
